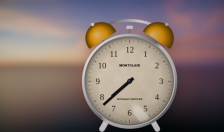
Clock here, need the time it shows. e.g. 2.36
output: 7.38
